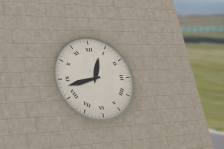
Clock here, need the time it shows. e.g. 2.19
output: 12.43
